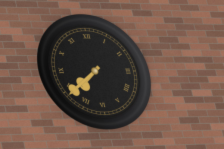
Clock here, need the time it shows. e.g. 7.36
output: 7.39
